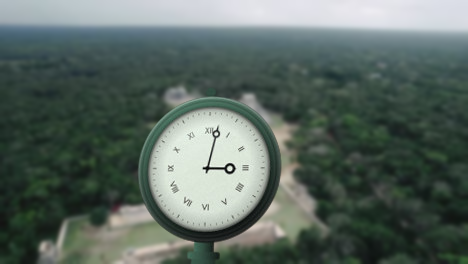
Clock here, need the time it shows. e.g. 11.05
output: 3.02
